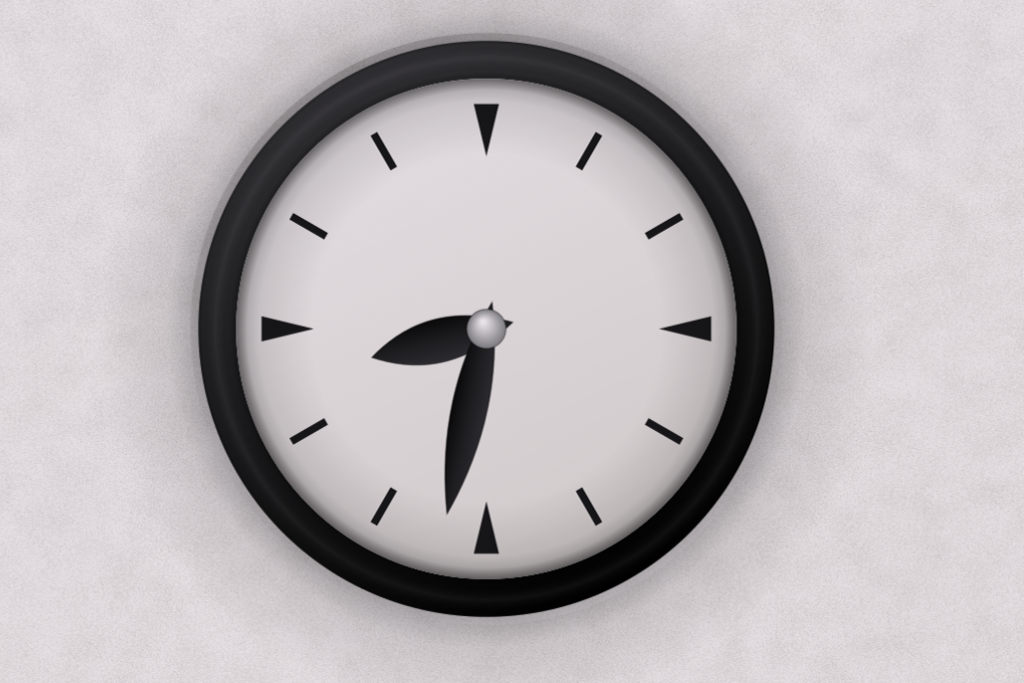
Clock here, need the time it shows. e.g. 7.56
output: 8.32
